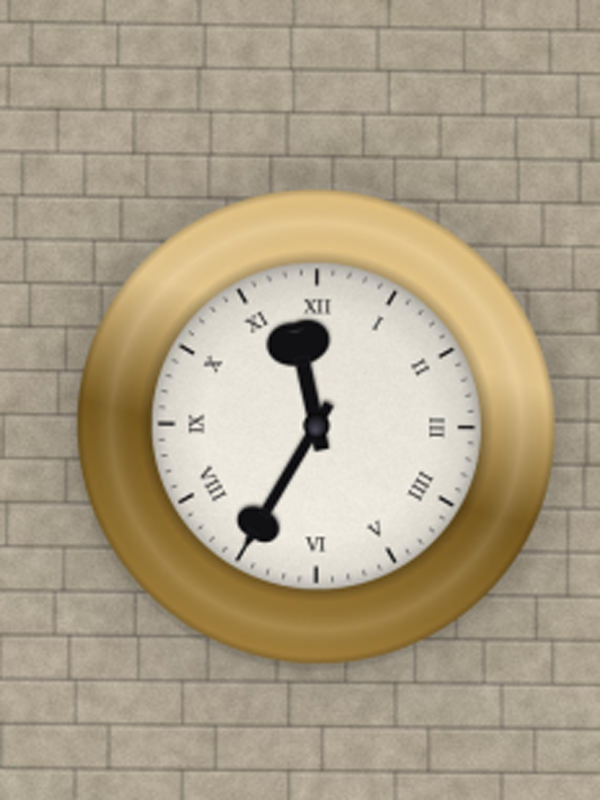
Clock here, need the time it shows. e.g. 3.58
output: 11.35
